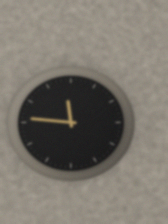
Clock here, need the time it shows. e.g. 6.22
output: 11.46
